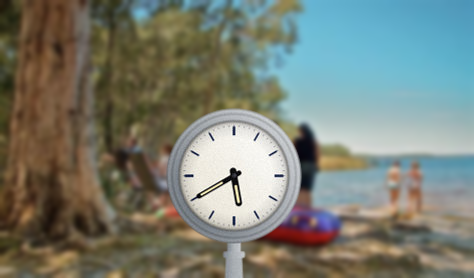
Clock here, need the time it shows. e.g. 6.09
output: 5.40
